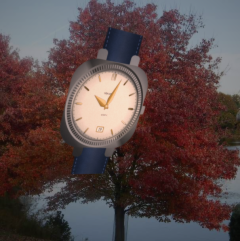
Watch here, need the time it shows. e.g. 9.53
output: 10.03
